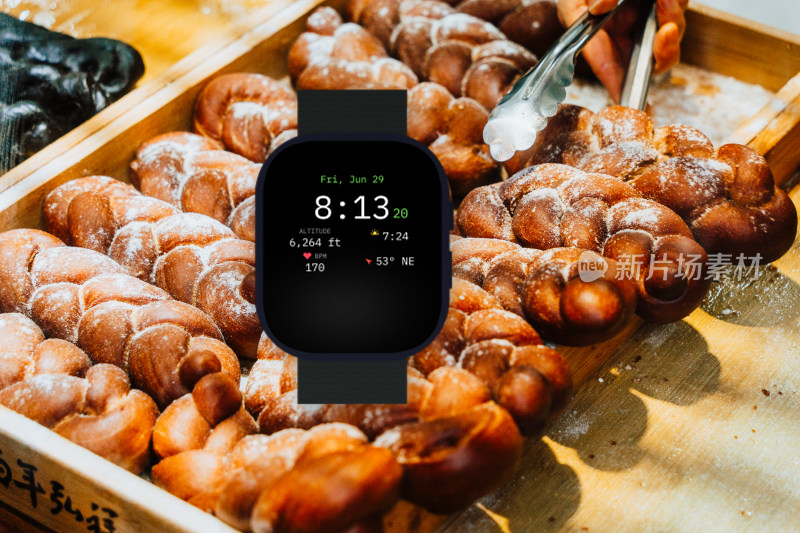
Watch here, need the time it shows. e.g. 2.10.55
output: 8.13.20
